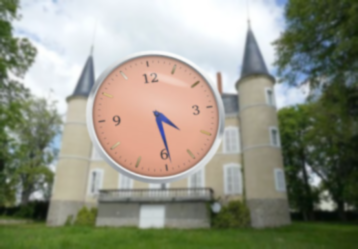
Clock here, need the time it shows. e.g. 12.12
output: 4.29
